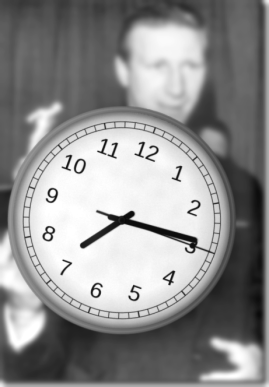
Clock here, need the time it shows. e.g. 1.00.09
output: 7.14.15
